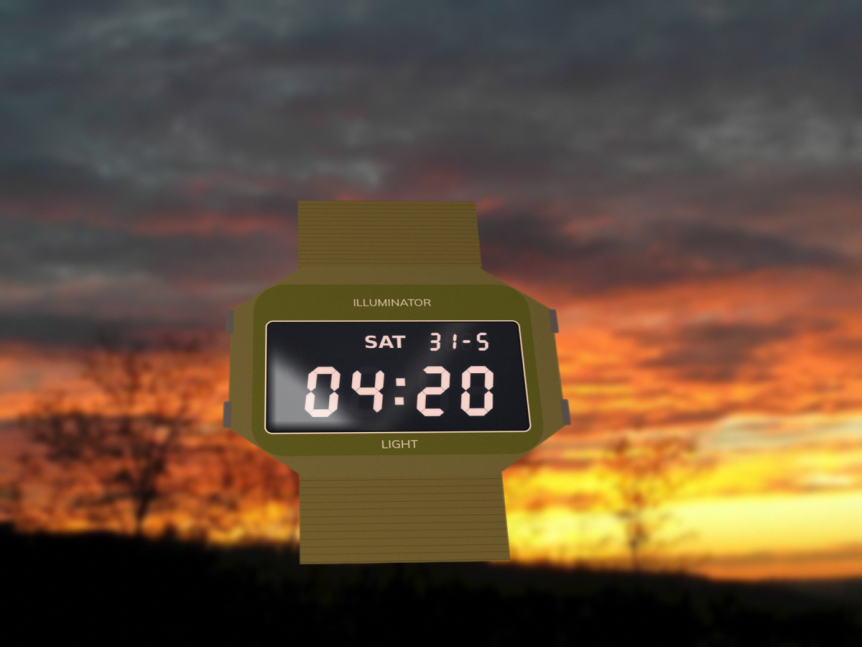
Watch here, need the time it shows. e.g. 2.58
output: 4.20
